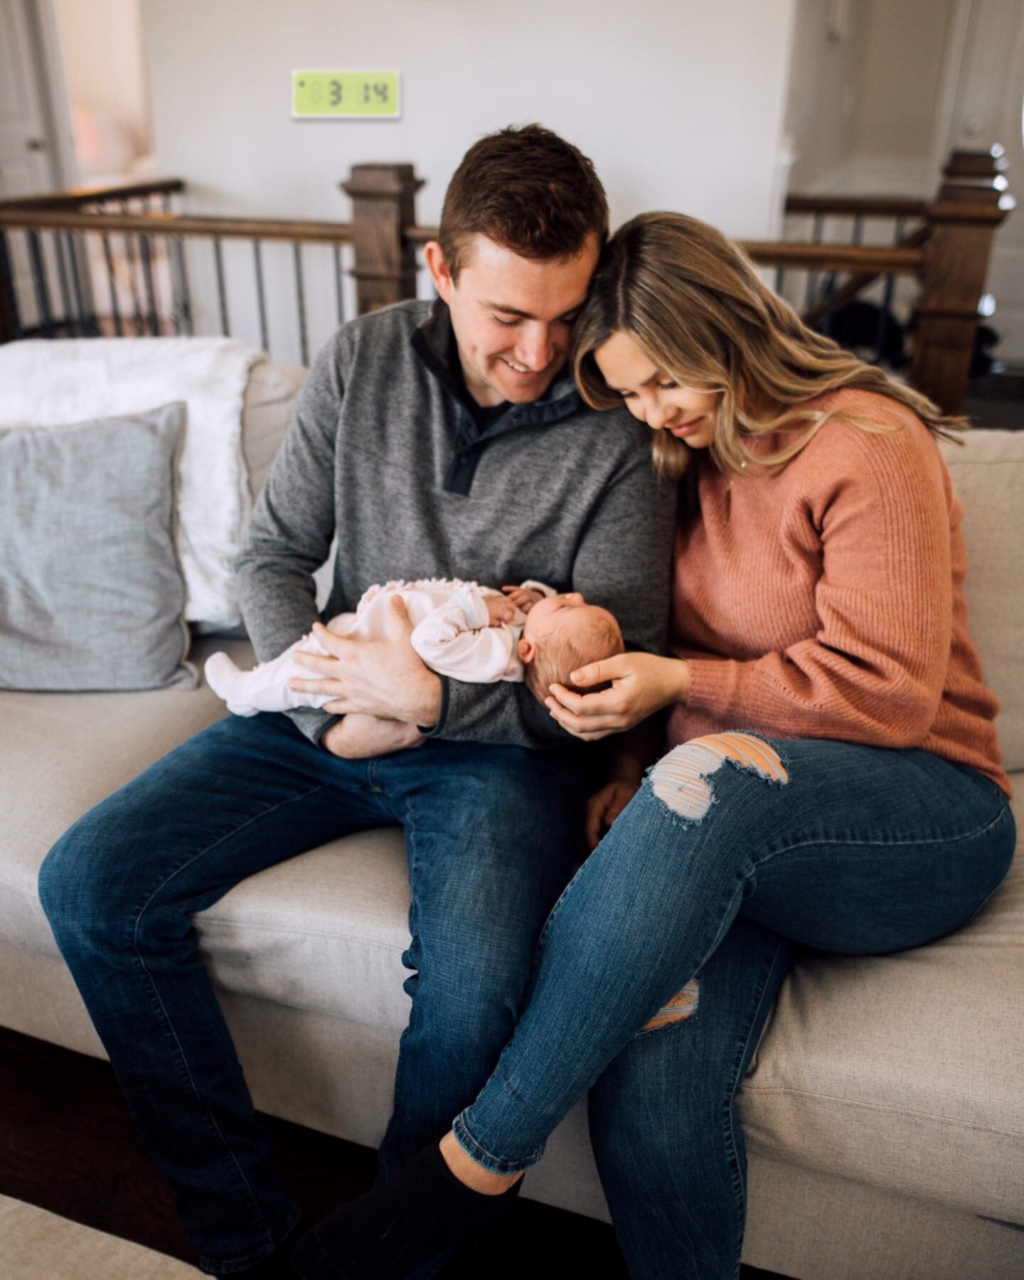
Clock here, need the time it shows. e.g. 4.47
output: 3.14
